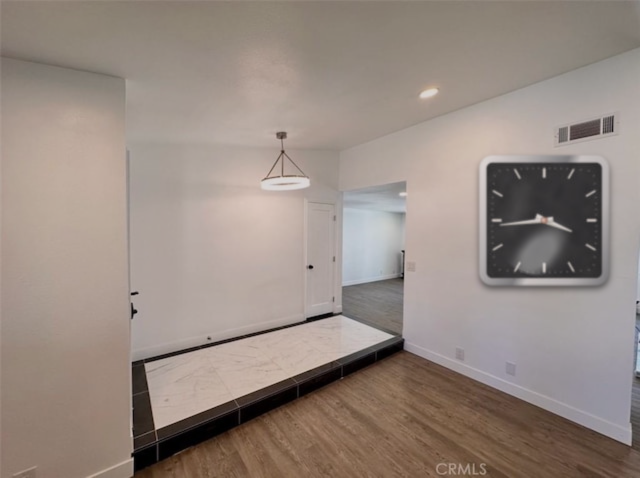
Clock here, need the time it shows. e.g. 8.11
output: 3.44
